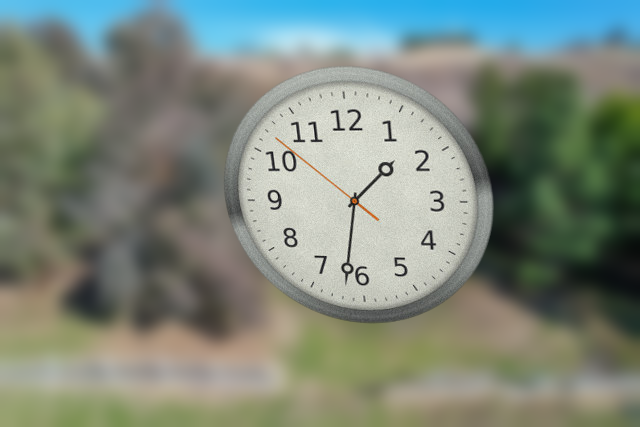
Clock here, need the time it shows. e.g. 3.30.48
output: 1.31.52
